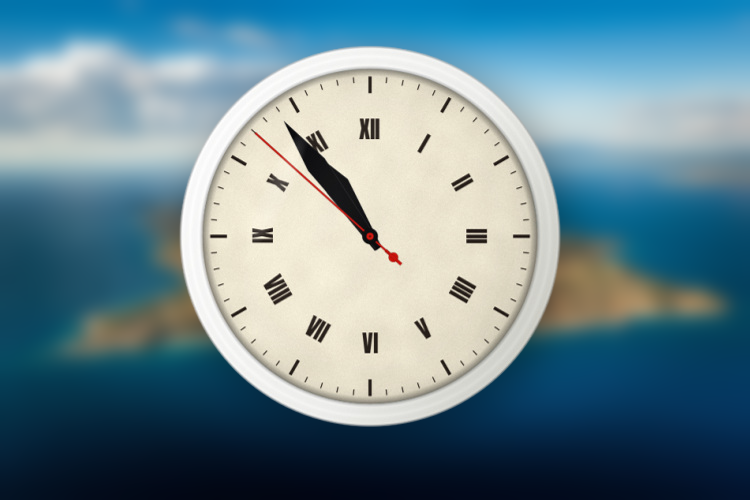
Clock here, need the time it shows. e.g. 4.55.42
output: 10.53.52
